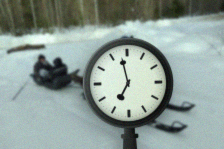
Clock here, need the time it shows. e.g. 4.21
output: 6.58
